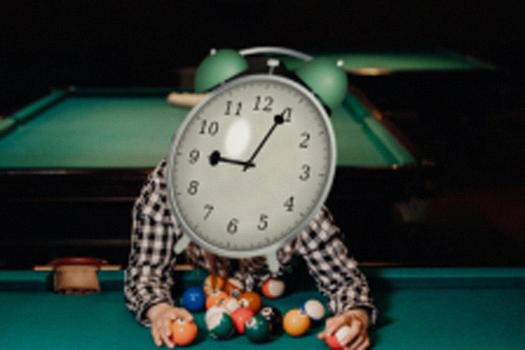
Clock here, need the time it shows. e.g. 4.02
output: 9.04
